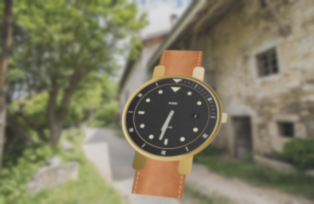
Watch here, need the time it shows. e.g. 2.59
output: 6.32
